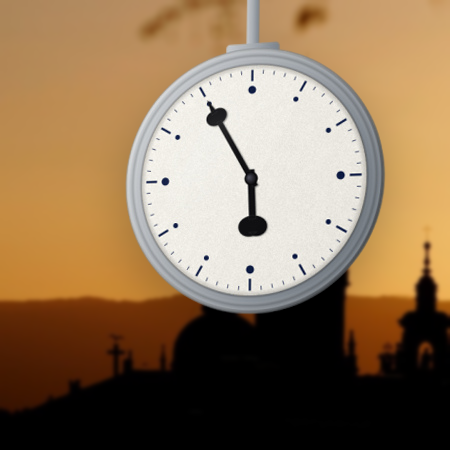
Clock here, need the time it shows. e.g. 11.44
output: 5.55
